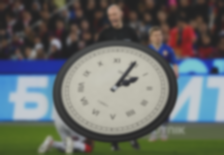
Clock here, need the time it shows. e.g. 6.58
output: 1.00
